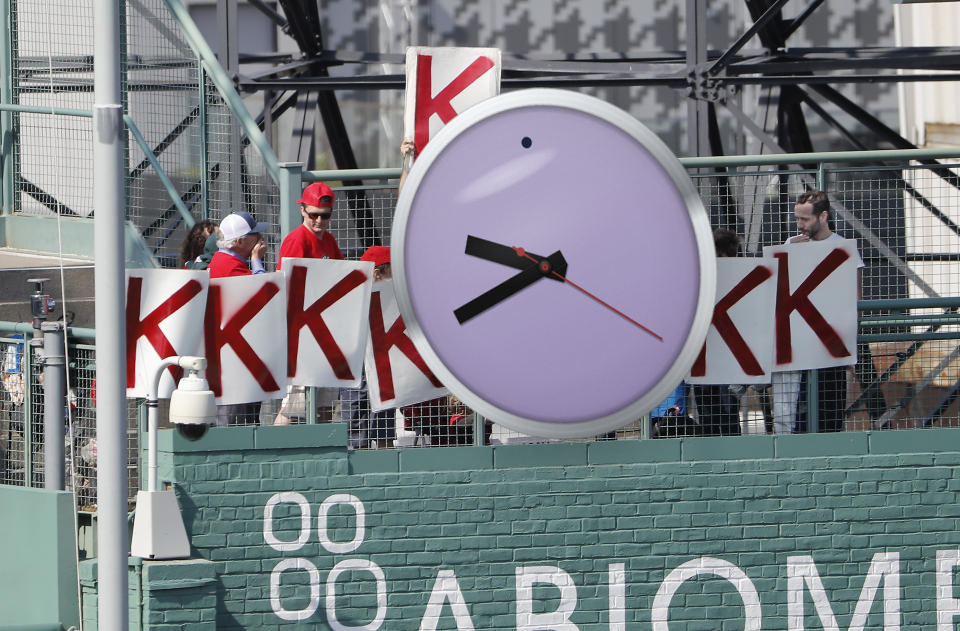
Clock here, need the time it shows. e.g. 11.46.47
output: 9.41.21
